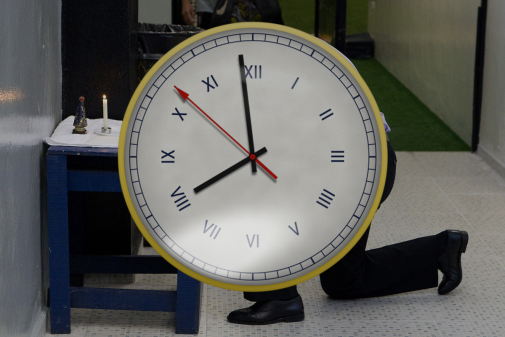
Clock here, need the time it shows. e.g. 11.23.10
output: 7.58.52
